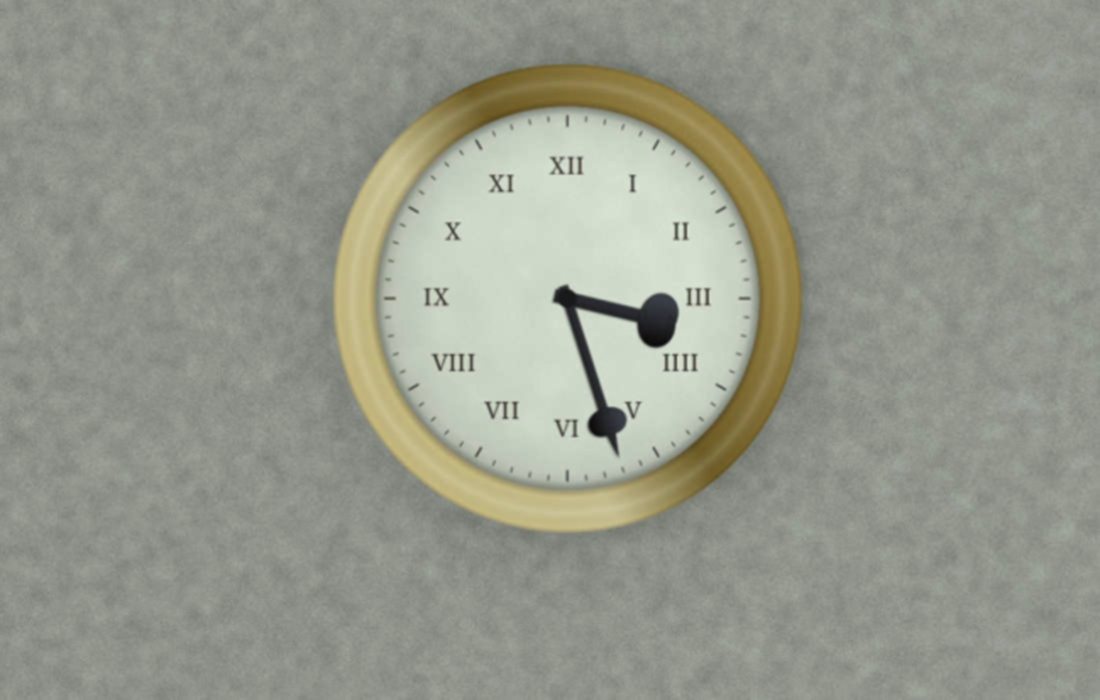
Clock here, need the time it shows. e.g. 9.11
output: 3.27
